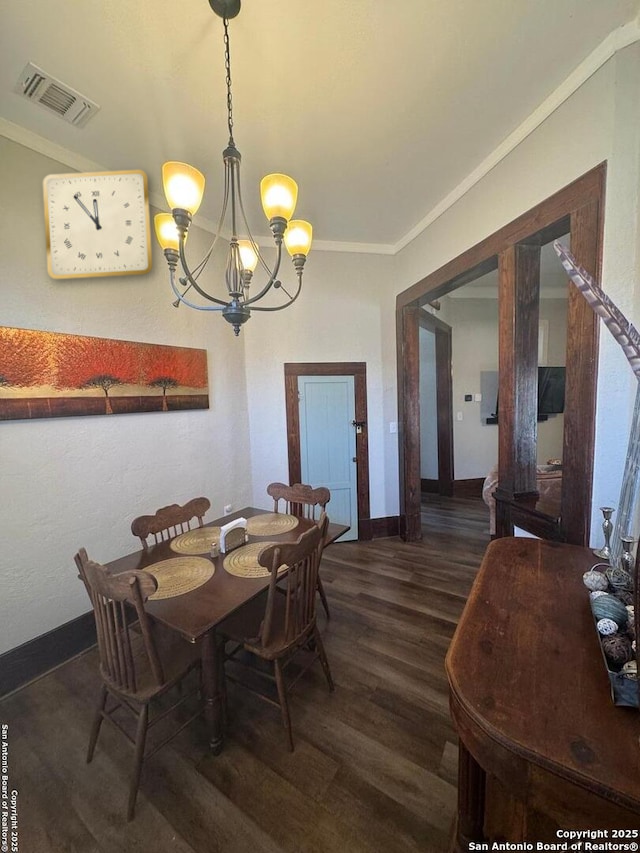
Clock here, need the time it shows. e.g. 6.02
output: 11.54
